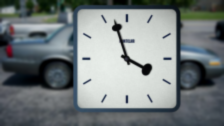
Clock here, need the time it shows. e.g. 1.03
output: 3.57
